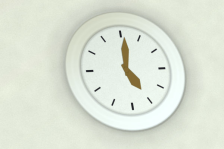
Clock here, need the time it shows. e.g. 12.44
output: 5.01
